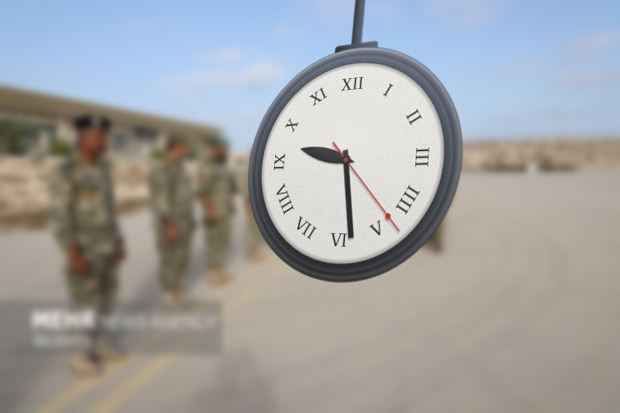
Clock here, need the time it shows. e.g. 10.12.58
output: 9.28.23
